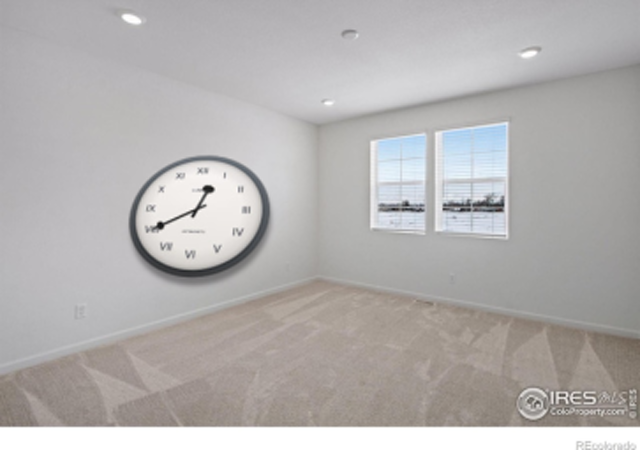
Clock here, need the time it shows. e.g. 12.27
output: 12.40
